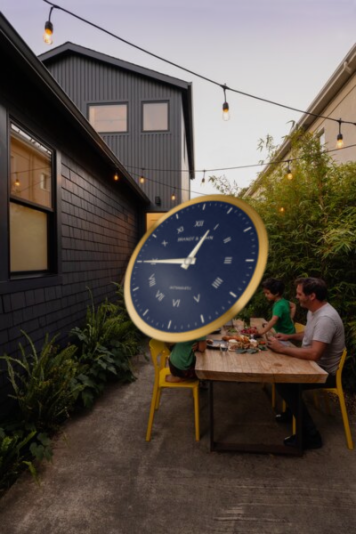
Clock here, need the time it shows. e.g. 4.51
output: 12.45
